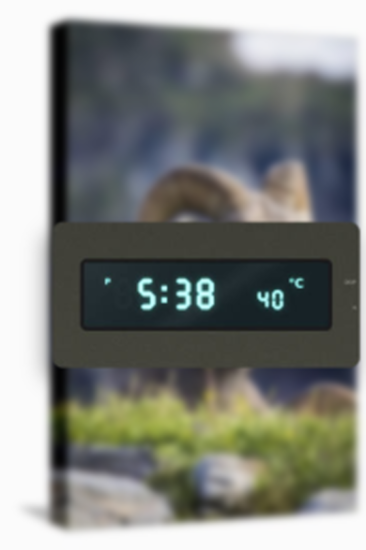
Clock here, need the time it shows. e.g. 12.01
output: 5.38
